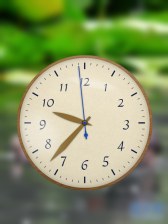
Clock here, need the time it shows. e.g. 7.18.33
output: 9.36.59
